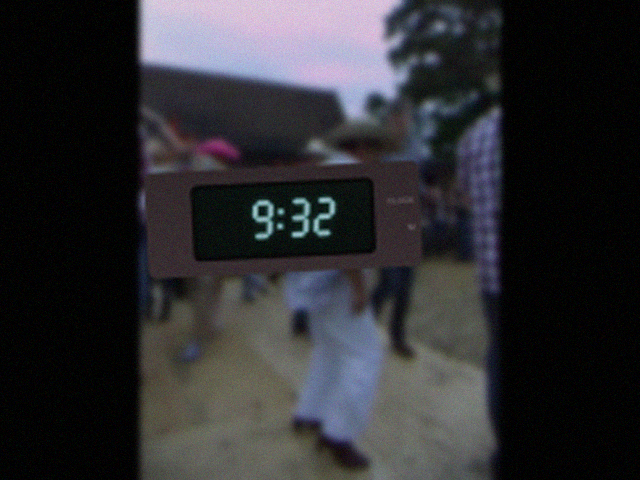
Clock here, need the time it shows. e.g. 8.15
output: 9.32
